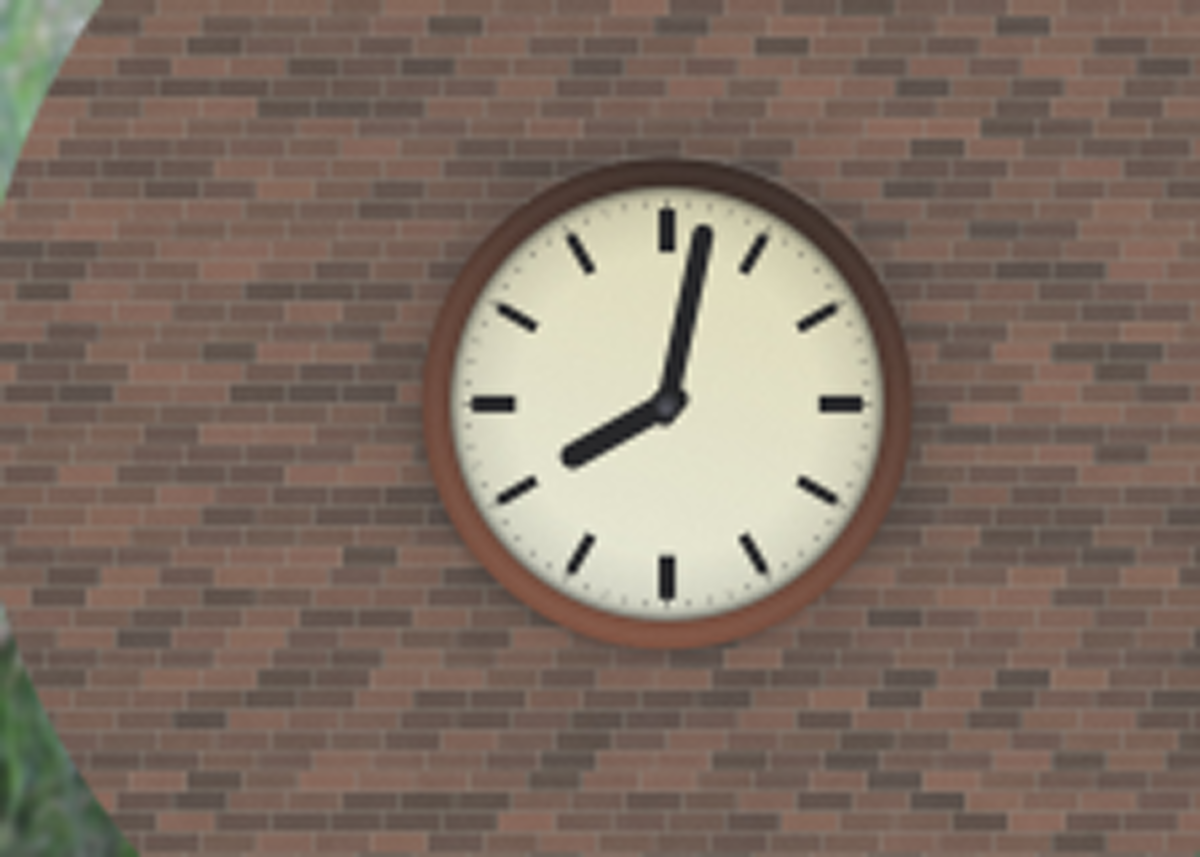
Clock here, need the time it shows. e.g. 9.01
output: 8.02
